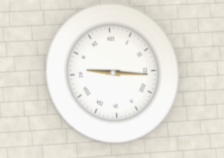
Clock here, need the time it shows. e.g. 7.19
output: 9.16
